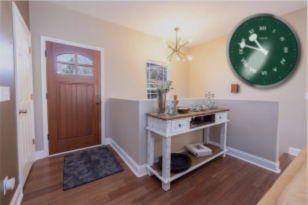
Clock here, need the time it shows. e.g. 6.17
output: 10.48
